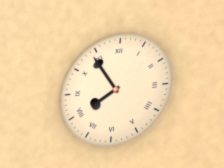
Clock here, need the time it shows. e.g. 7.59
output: 7.54
